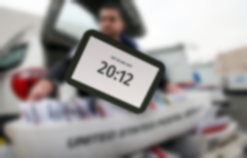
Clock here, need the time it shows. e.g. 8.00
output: 20.12
